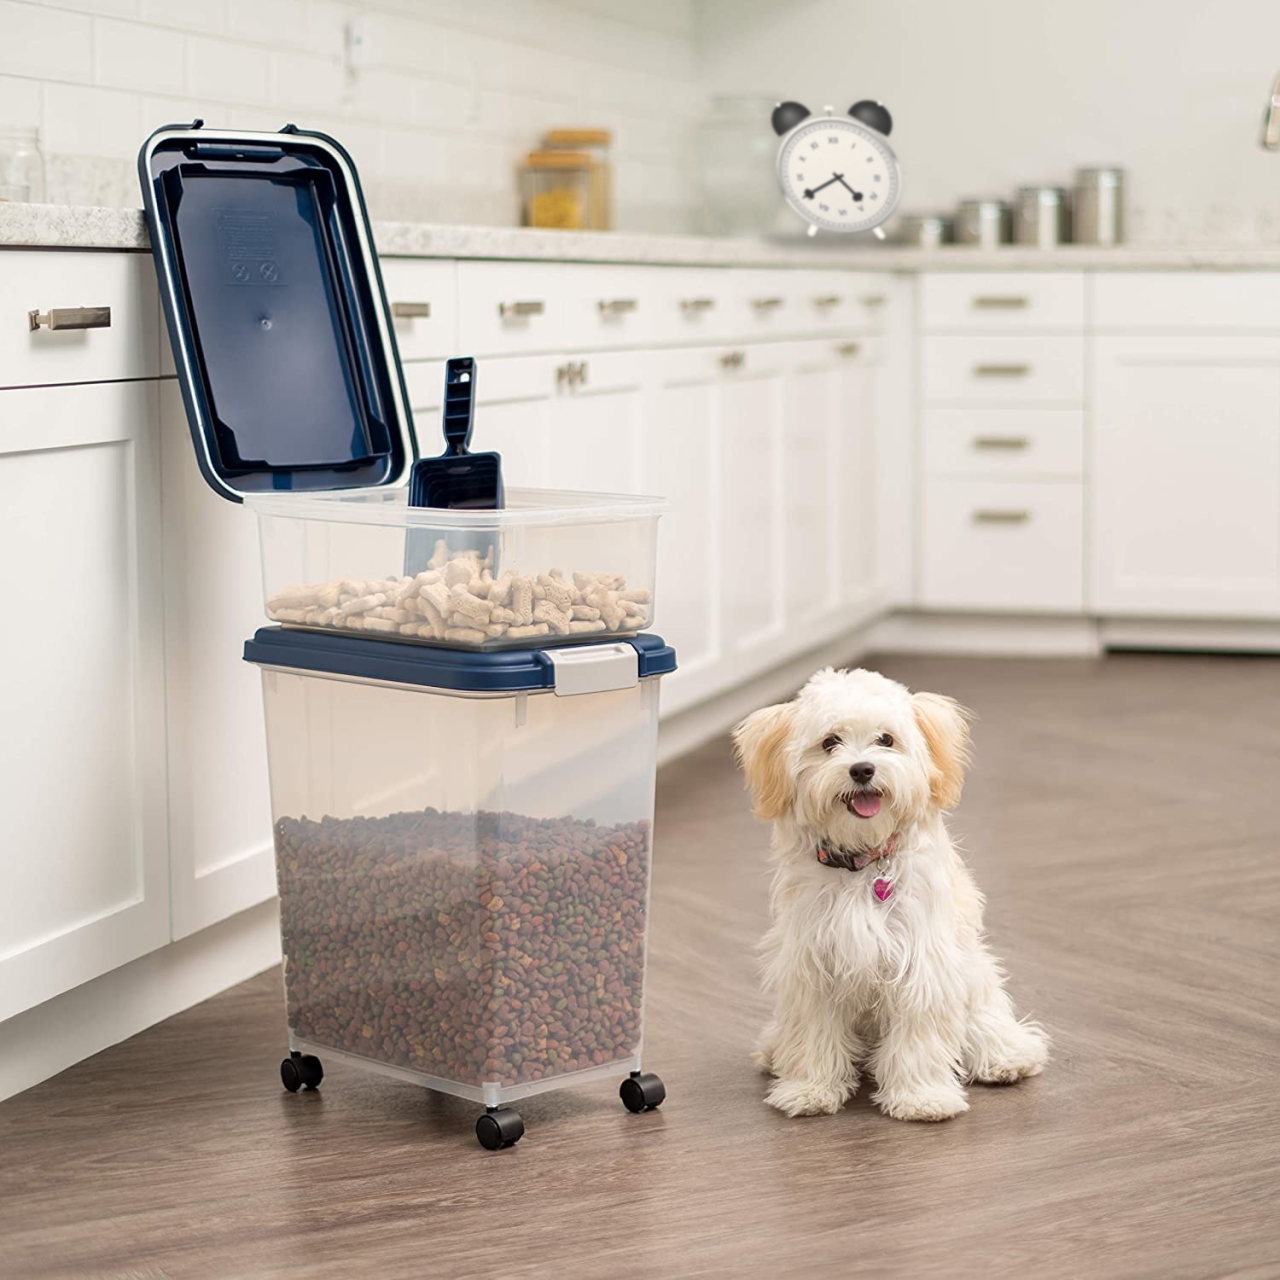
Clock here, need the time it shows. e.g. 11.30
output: 4.40
